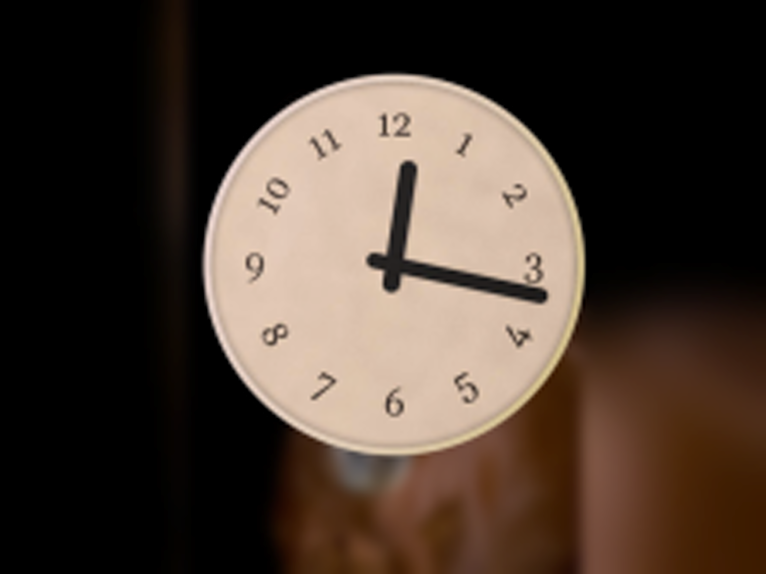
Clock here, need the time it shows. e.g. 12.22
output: 12.17
